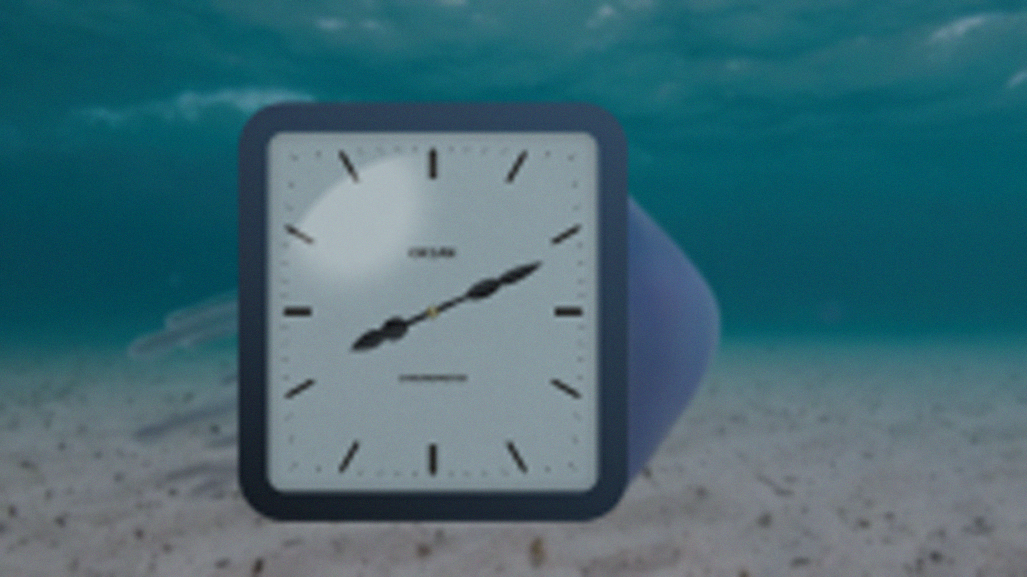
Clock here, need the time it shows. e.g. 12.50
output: 8.11
